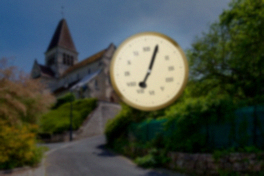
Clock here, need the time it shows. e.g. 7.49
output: 7.04
